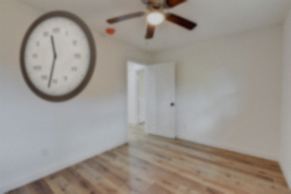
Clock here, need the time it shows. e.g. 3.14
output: 11.32
